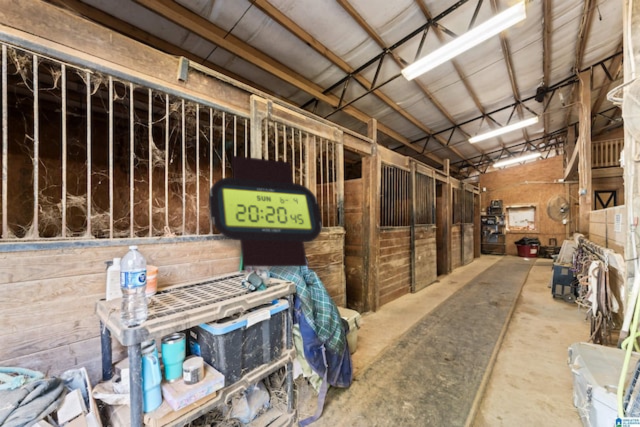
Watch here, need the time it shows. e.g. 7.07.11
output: 20.20.45
